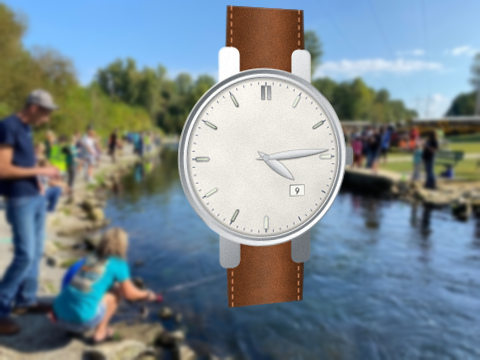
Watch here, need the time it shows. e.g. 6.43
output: 4.14
